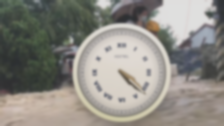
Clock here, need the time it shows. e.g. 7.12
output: 4.22
